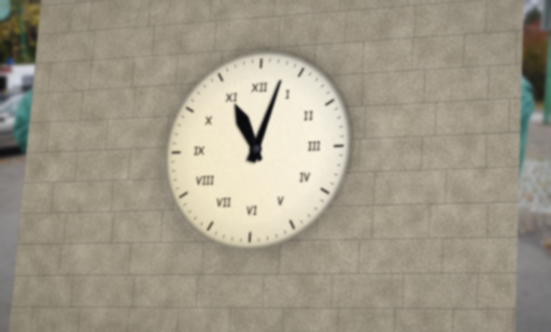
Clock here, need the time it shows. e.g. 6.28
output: 11.03
